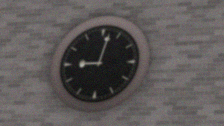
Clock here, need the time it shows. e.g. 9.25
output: 9.02
